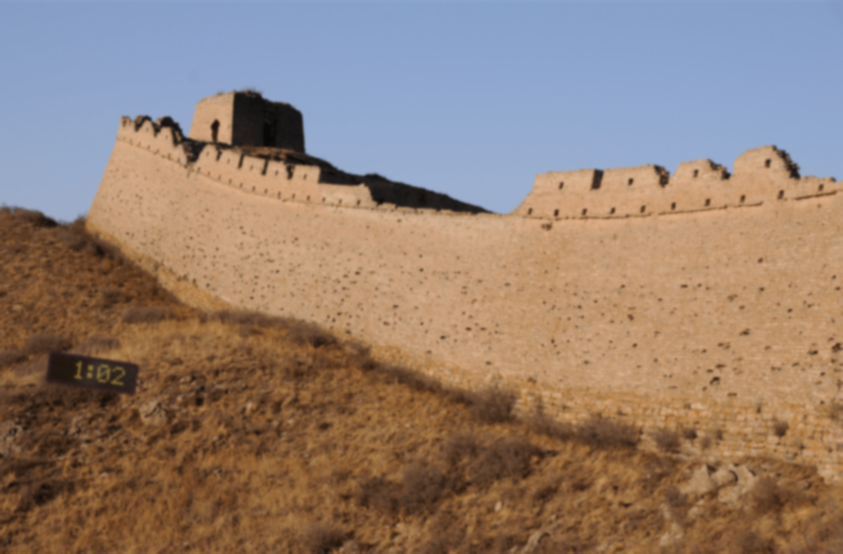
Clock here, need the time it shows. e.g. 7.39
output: 1.02
